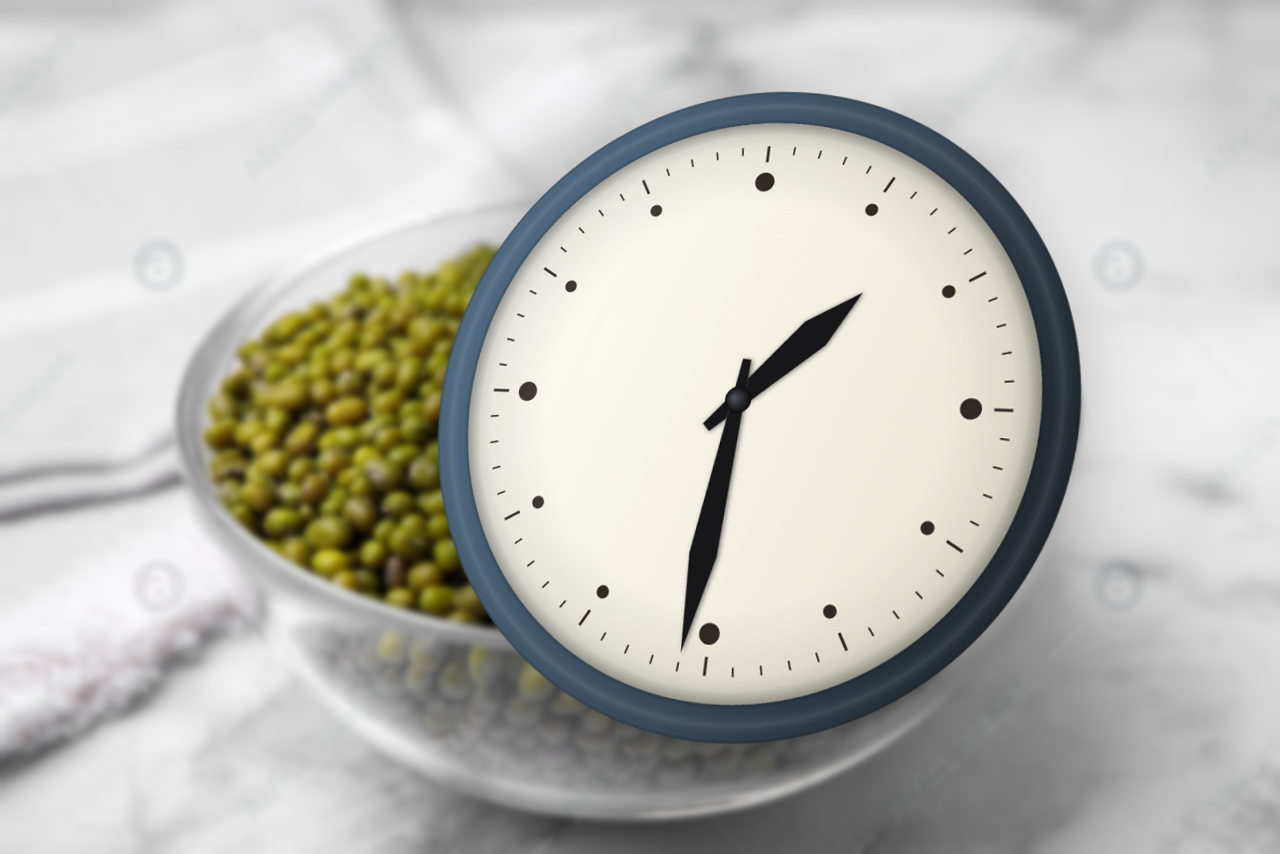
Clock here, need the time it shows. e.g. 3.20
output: 1.31
